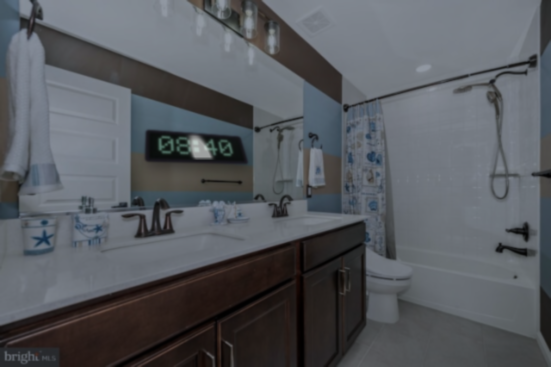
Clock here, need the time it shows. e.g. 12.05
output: 8.40
